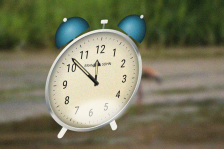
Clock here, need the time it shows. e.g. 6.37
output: 11.52
